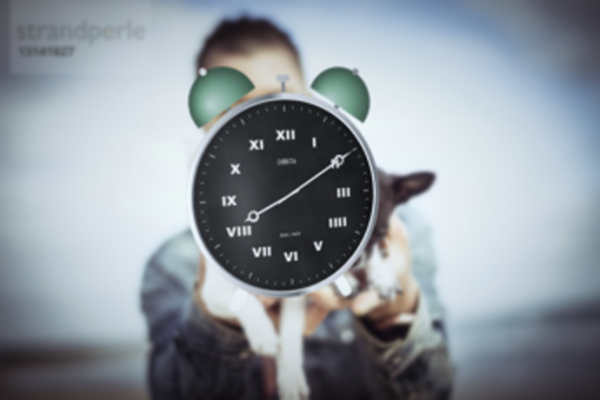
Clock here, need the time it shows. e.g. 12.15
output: 8.10
